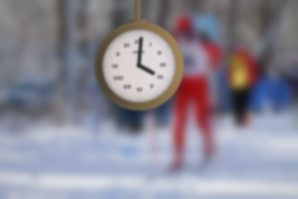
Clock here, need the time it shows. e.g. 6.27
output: 4.01
